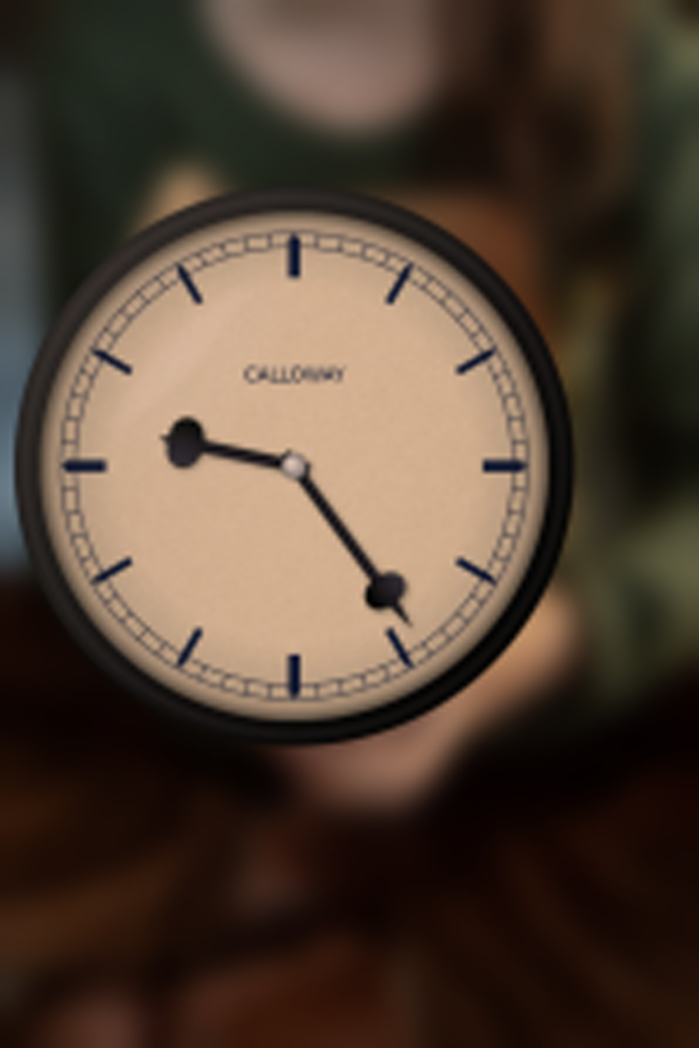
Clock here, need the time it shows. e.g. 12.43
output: 9.24
